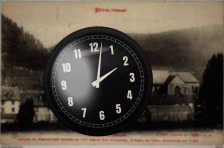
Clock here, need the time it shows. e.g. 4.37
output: 2.02
